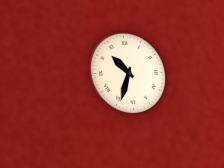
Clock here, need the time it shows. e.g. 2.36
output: 10.34
